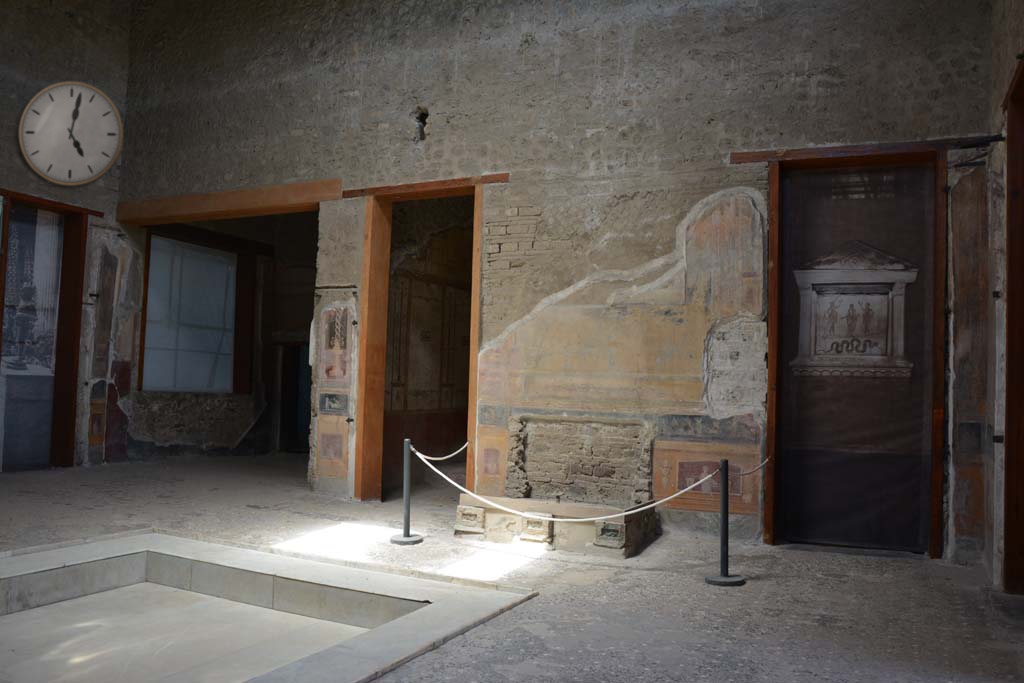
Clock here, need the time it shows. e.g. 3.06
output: 5.02
